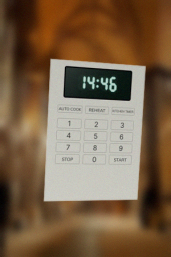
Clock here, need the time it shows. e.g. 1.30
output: 14.46
